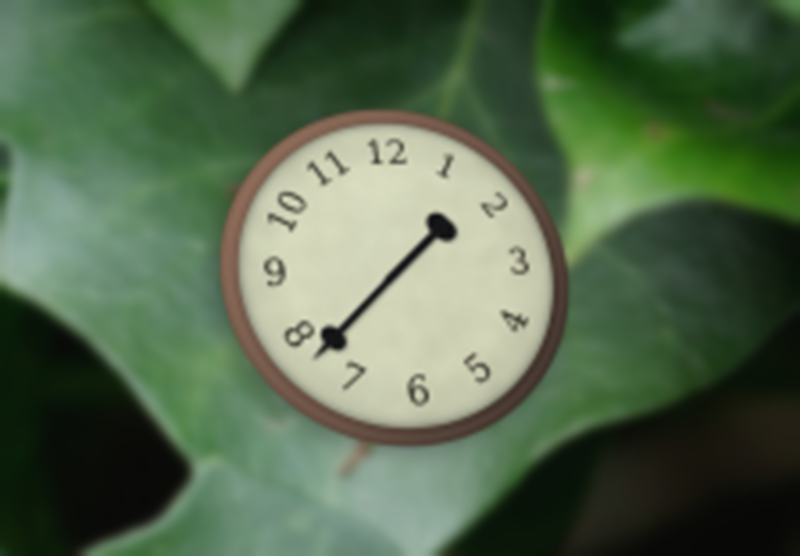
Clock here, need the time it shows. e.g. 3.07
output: 1.38
